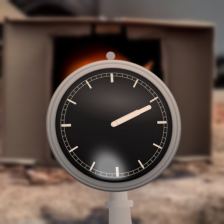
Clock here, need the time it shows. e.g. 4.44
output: 2.11
